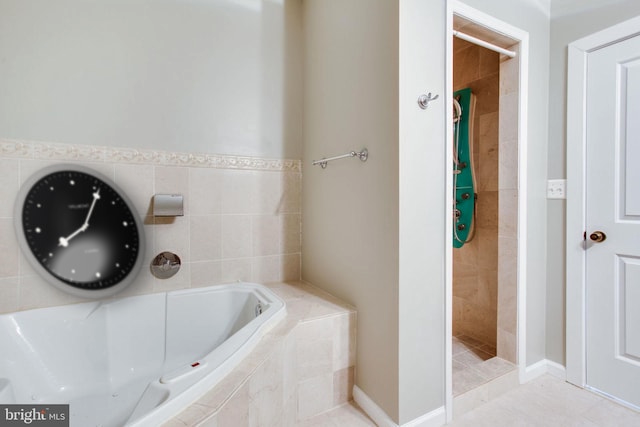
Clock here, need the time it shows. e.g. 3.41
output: 8.06
